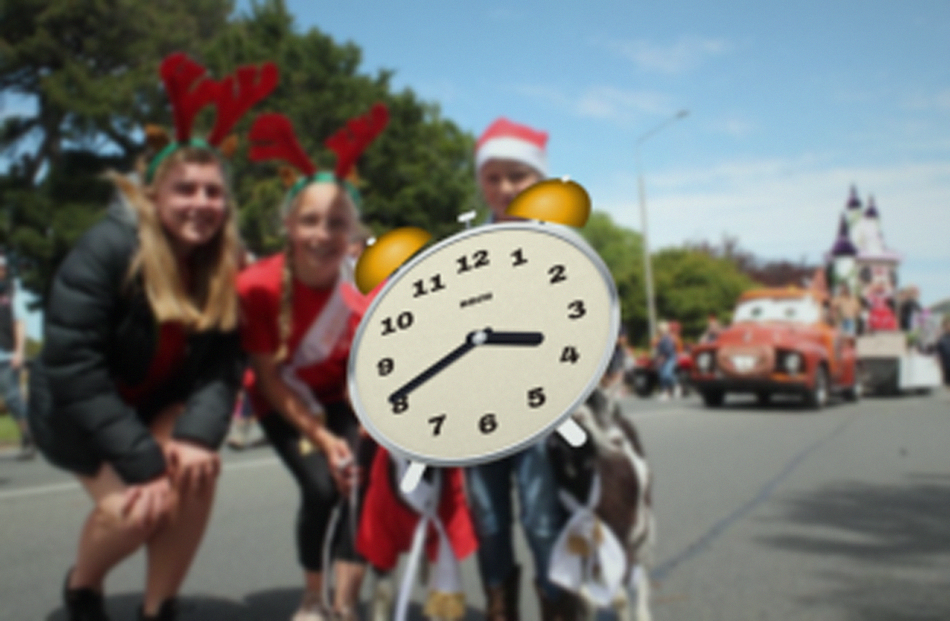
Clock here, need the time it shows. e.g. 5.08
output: 3.41
